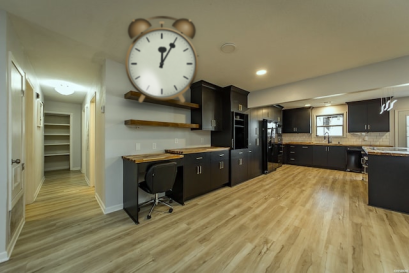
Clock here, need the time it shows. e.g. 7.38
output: 12.05
